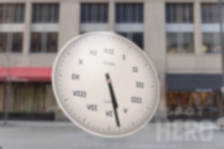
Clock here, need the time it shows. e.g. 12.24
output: 5.28
